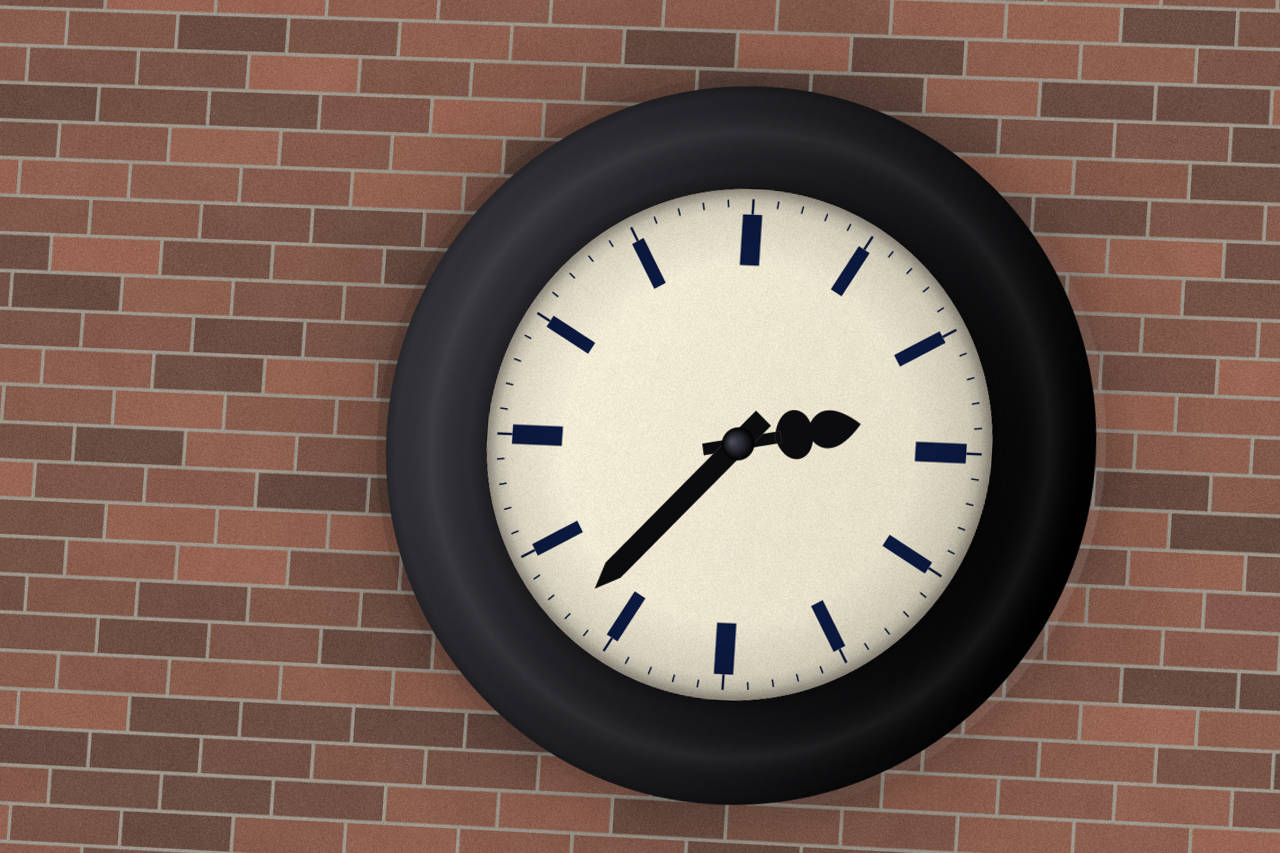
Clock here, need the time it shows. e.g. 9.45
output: 2.37
